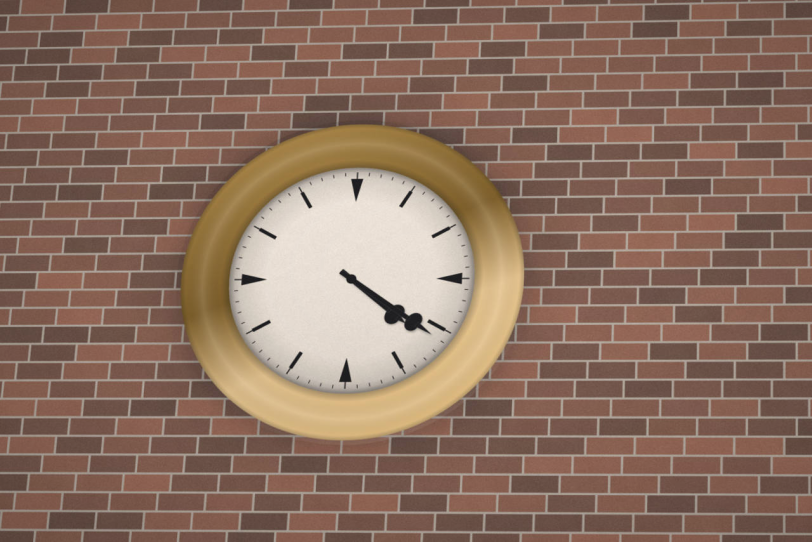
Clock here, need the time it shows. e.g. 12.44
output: 4.21
